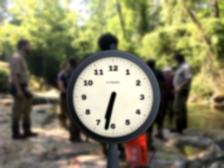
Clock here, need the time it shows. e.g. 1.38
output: 6.32
